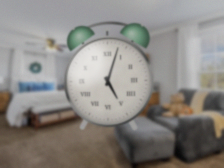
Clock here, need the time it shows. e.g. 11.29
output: 5.03
